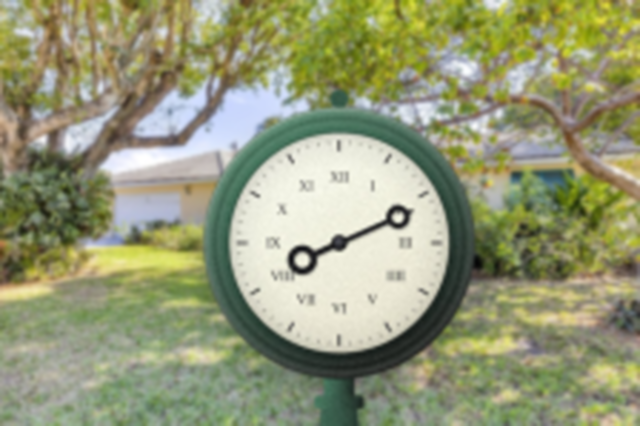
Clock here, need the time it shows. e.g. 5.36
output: 8.11
